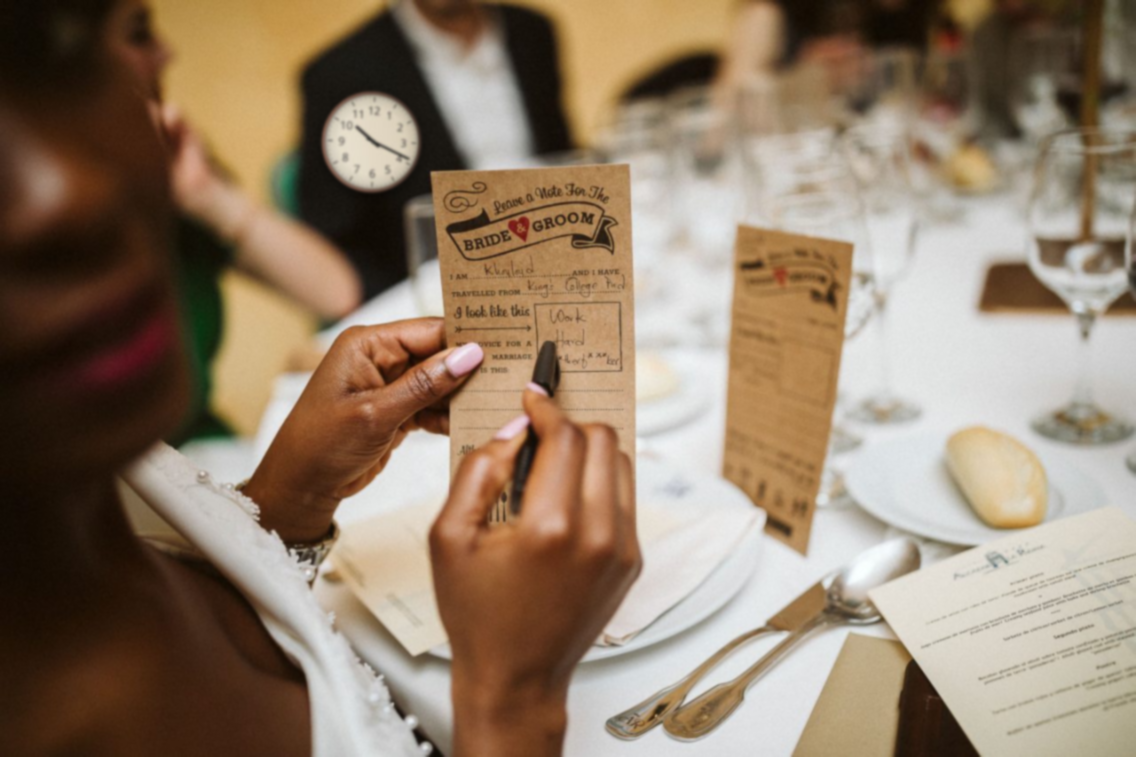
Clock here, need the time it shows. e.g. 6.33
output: 10.19
